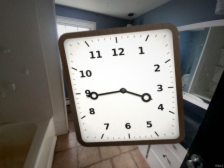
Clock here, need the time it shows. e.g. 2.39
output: 3.44
